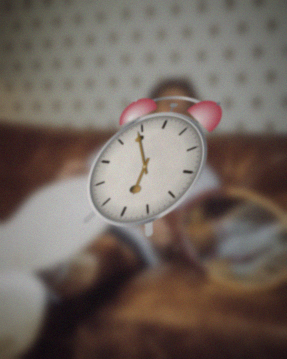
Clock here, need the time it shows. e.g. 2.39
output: 5.54
